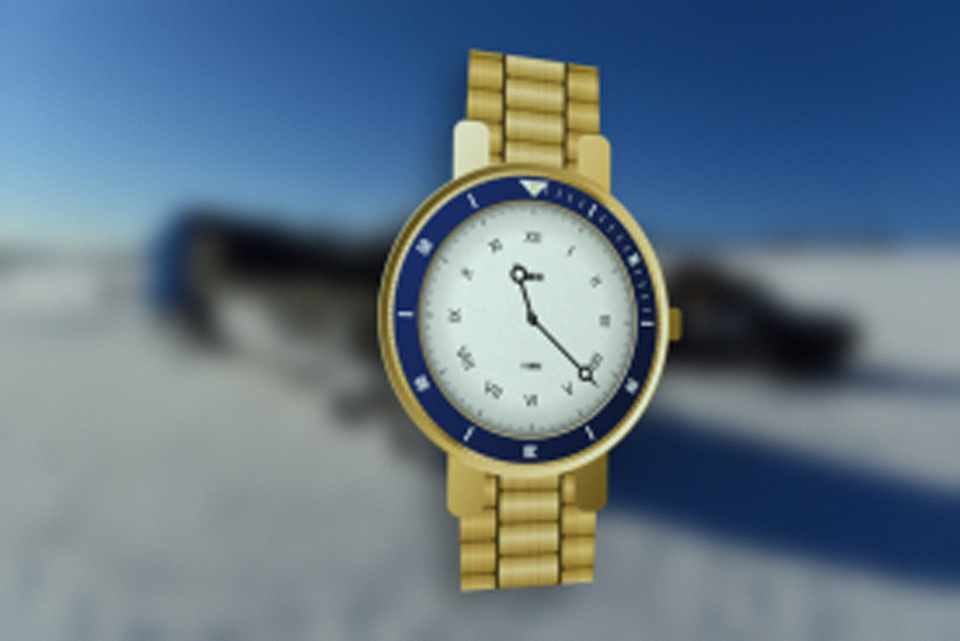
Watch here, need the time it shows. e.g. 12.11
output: 11.22
